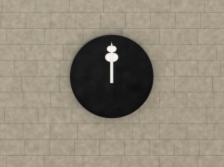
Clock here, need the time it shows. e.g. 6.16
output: 12.00
